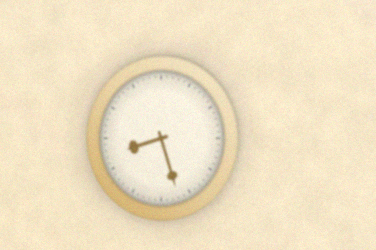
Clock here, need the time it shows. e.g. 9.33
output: 8.27
